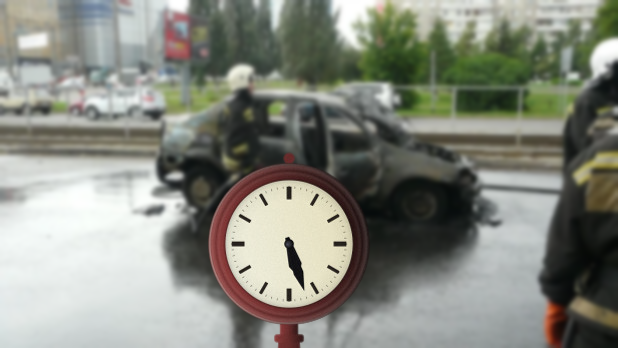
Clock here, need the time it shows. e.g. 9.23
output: 5.27
